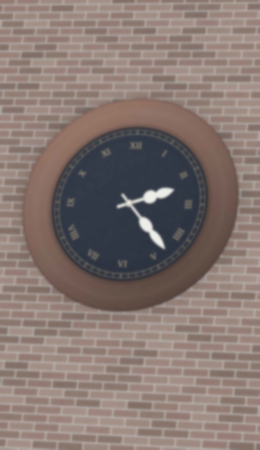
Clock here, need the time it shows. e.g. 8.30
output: 2.23
